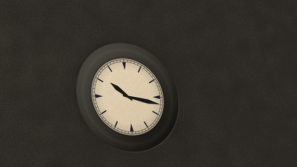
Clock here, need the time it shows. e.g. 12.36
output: 10.17
